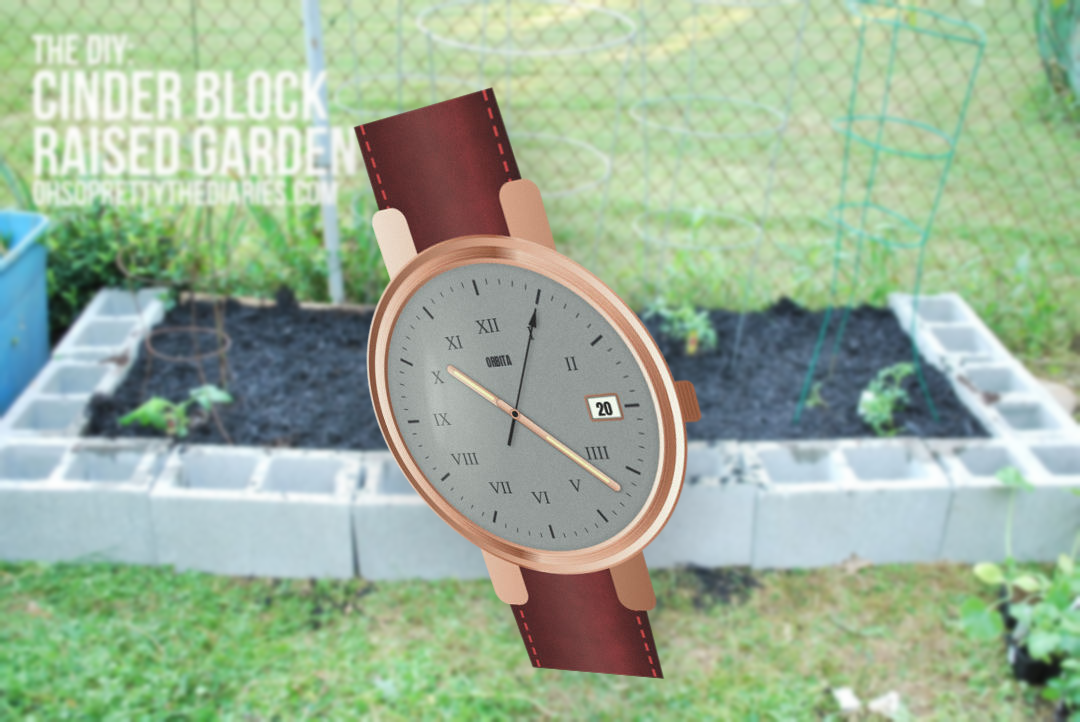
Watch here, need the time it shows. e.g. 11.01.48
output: 10.22.05
